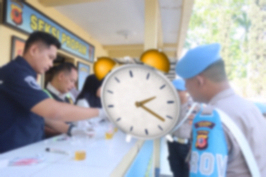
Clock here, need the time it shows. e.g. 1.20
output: 2.22
